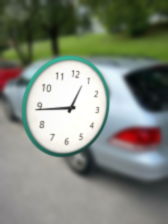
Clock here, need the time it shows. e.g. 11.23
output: 12.44
